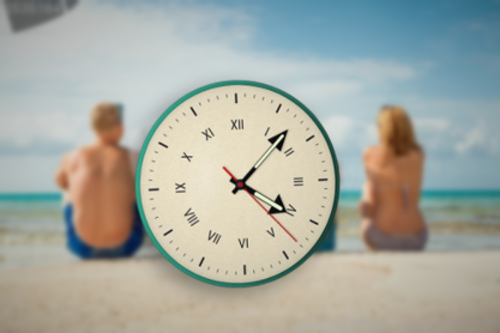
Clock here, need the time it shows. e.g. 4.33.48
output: 4.07.23
